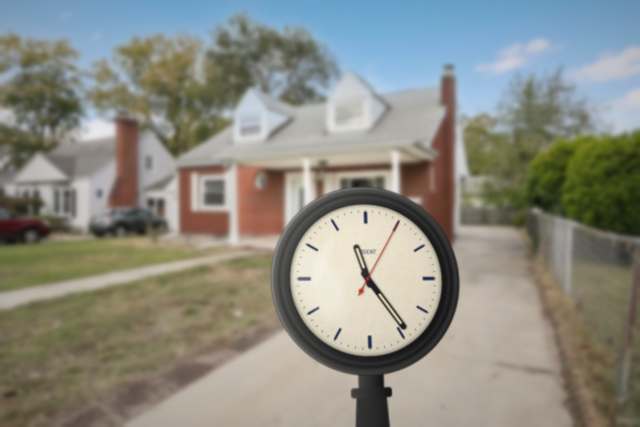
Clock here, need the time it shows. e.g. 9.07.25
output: 11.24.05
